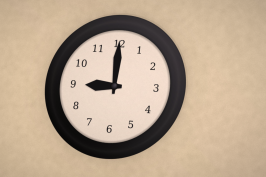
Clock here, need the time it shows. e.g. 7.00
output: 9.00
